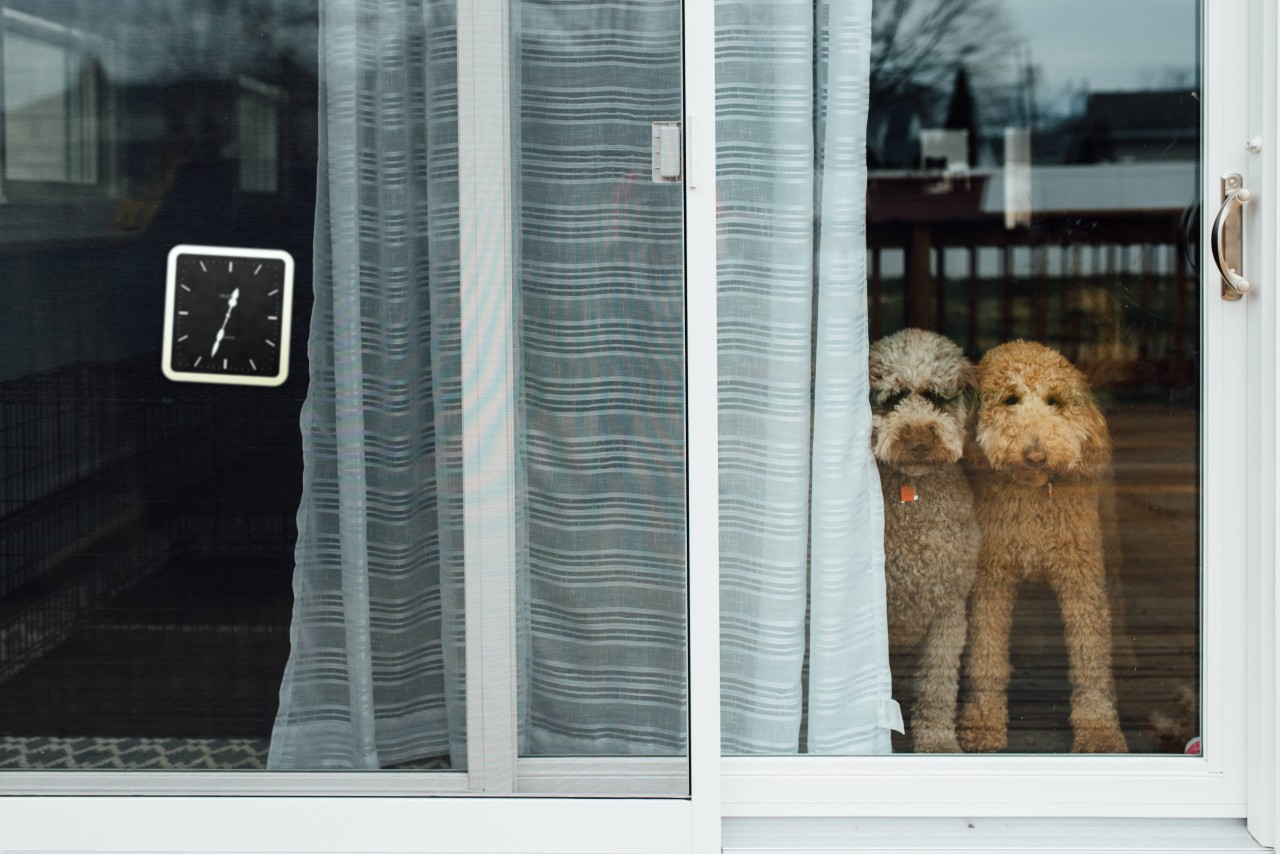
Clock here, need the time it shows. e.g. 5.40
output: 12.33
